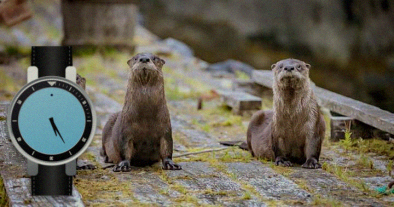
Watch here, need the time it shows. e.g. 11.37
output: 5.25
